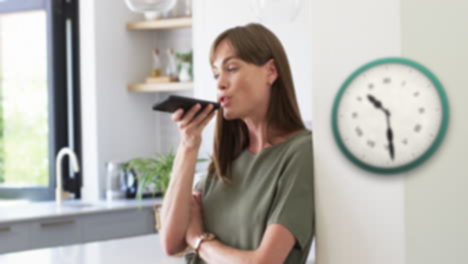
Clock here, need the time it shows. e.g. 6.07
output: 10.29
